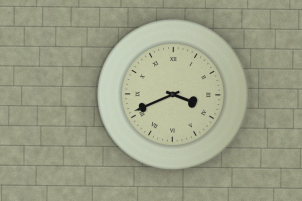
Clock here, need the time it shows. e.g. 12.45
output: 3.41
